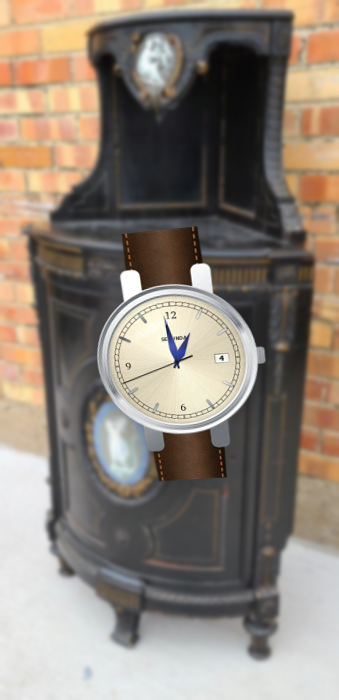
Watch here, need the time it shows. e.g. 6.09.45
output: 12.58.42
